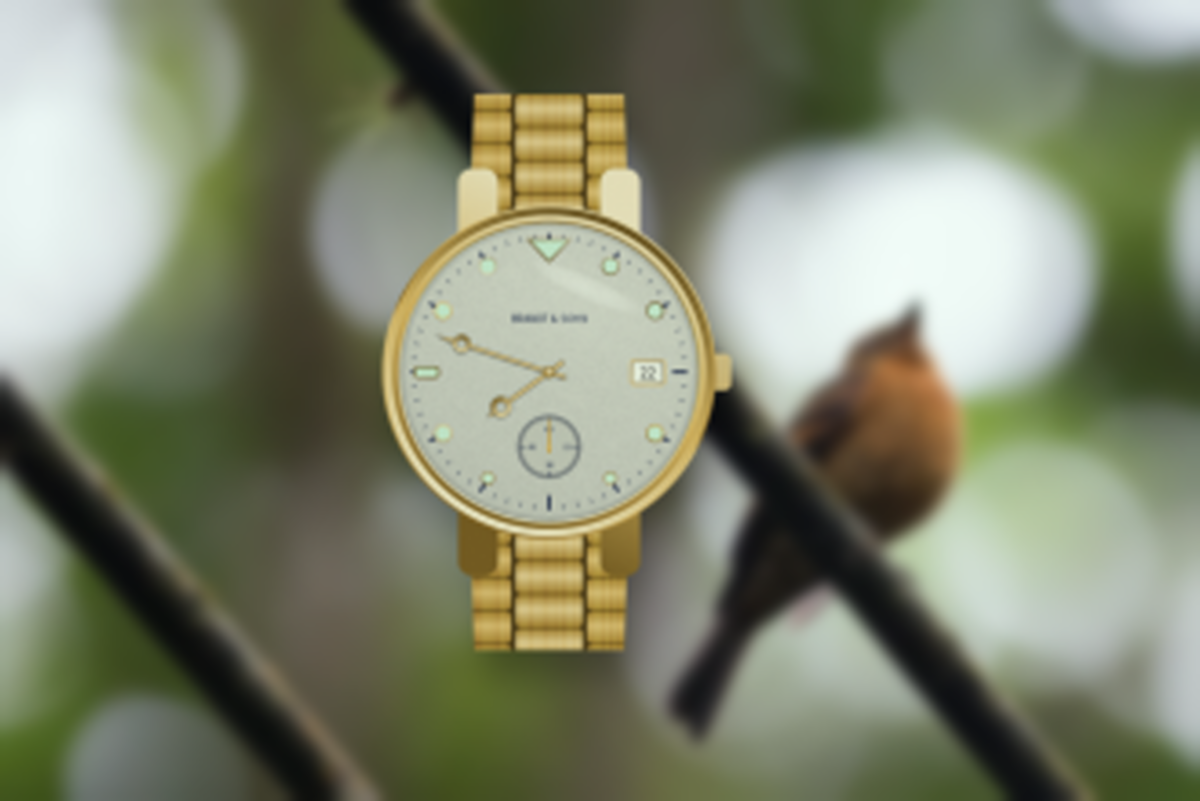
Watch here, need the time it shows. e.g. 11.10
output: 7.48
